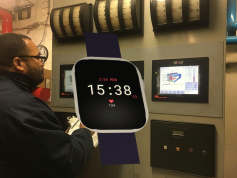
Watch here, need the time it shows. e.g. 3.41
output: 15.38
